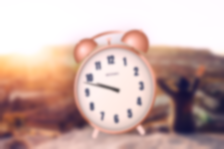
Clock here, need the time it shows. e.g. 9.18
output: 9.48
